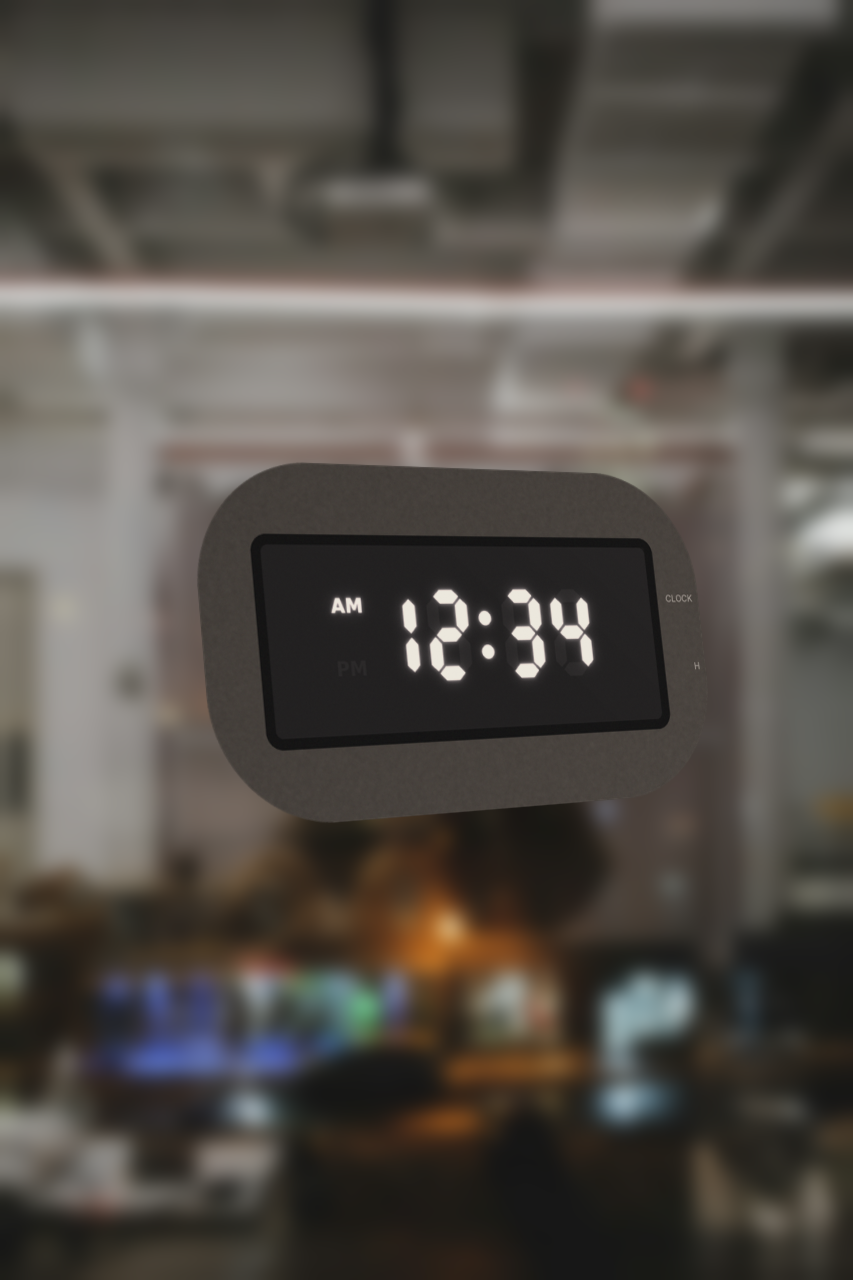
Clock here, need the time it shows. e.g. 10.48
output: 12.34
